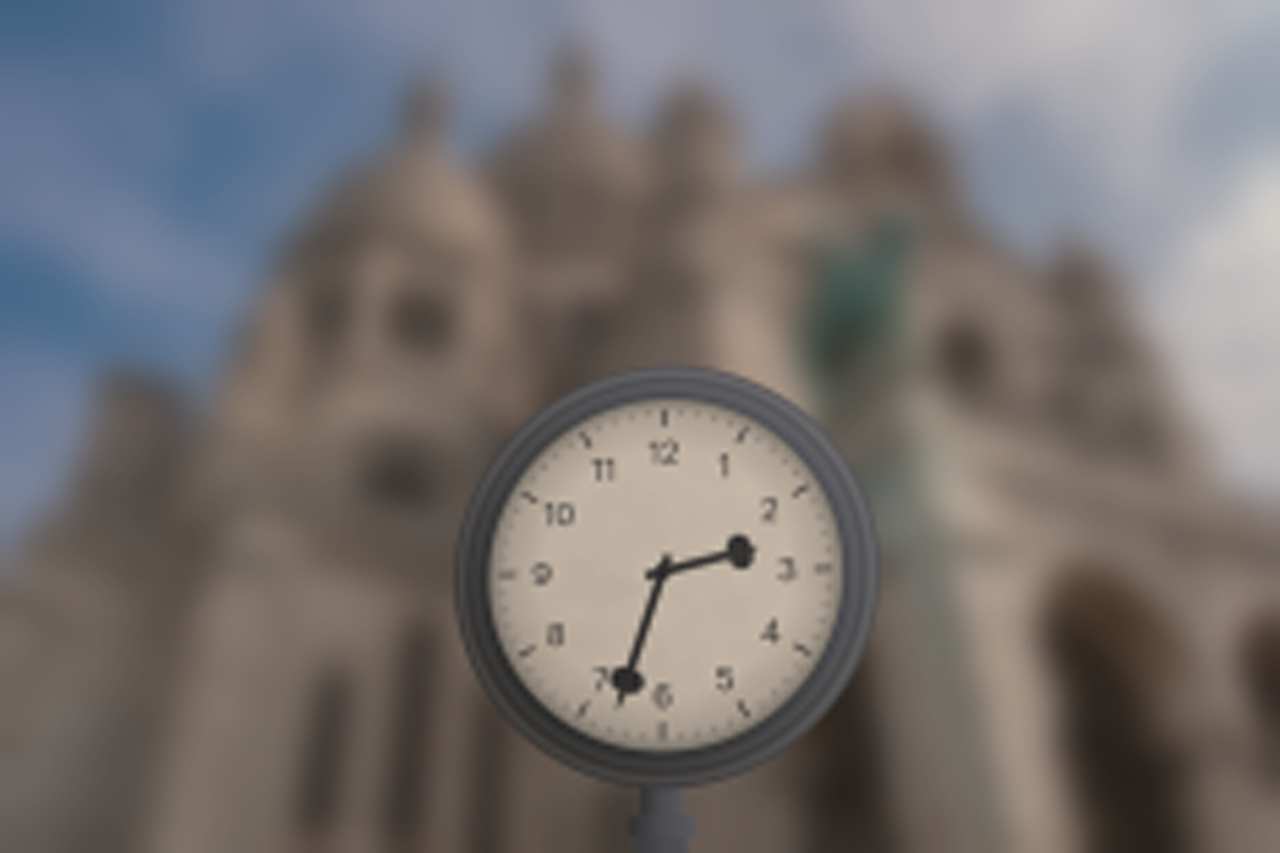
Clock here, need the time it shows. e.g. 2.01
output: 2.33
